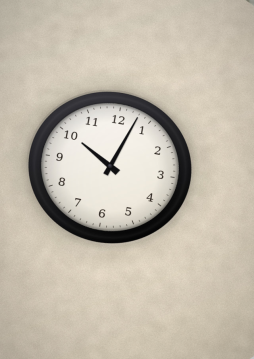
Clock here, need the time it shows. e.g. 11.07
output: 10.03
